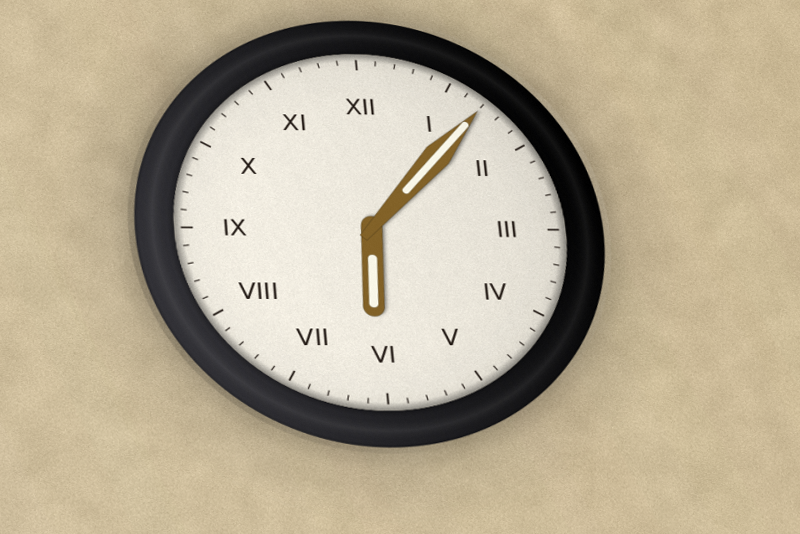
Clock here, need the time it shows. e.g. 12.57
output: 6.07
